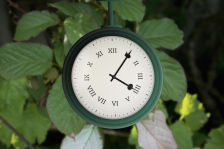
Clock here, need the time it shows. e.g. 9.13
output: 4.06
